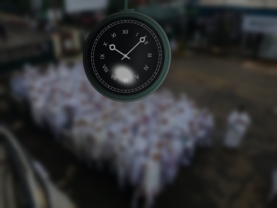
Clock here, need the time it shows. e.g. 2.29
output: 10.08
